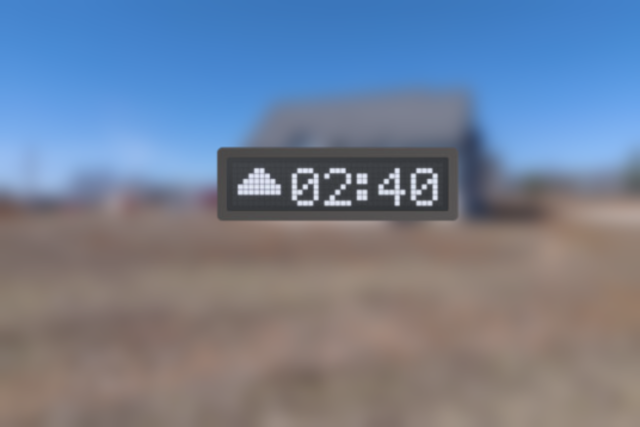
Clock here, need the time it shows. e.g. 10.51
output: 2.40
